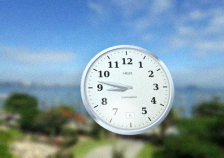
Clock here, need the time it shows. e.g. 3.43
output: 8.47
